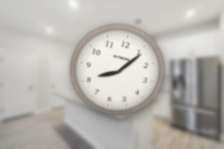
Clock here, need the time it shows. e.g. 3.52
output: 8.06
